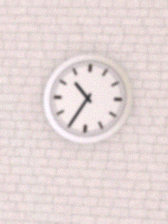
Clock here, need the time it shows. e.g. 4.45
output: 10.35
